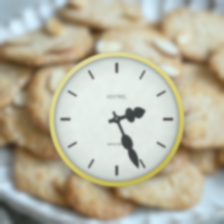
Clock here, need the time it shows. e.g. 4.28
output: 2.26
